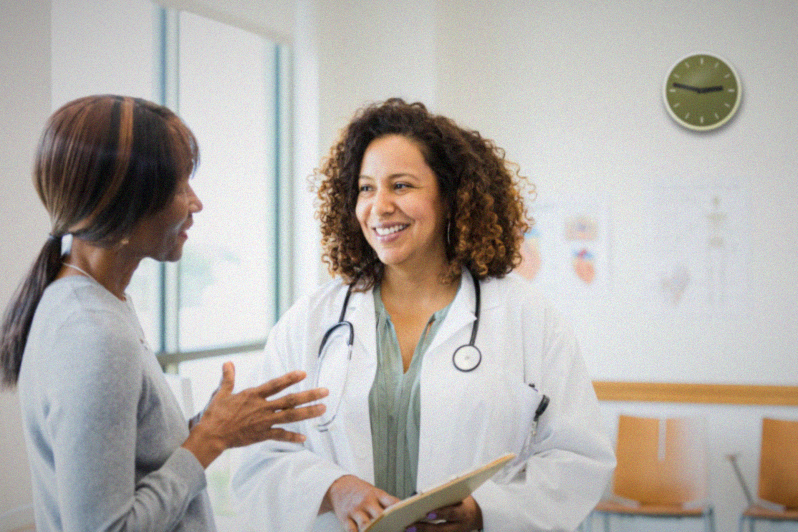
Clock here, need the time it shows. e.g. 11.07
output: 2.47
